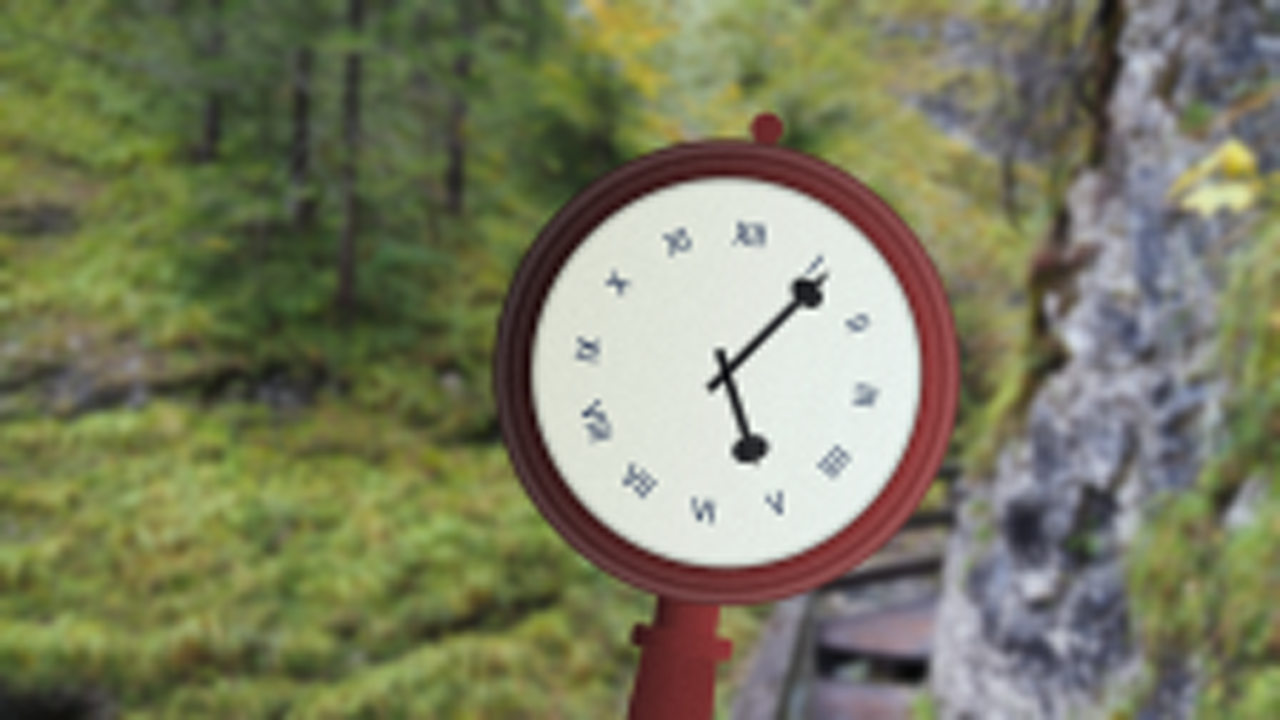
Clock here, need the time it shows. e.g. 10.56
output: 5.06
